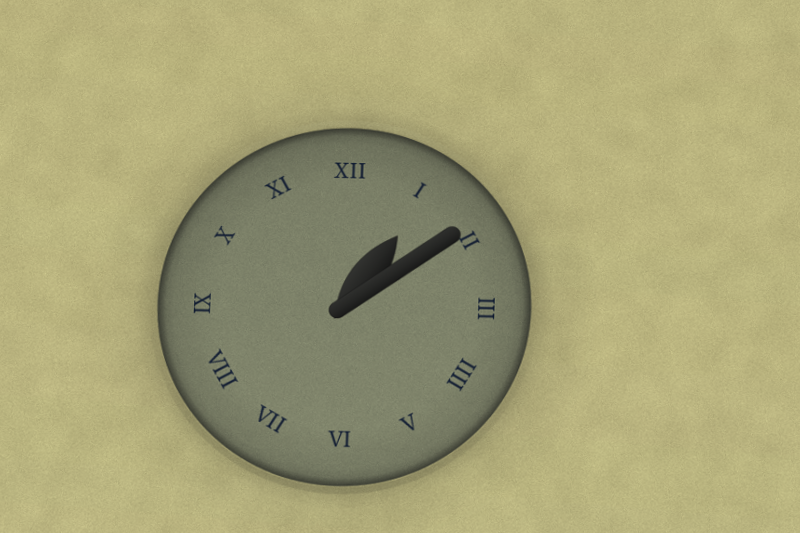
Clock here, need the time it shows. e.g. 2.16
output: 1.09
